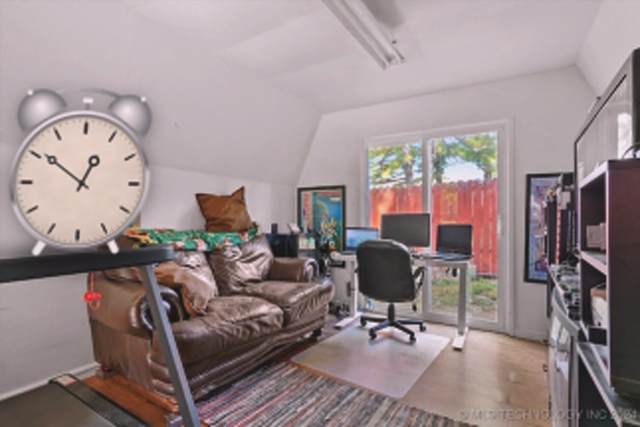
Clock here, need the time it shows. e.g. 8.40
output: 12.51
